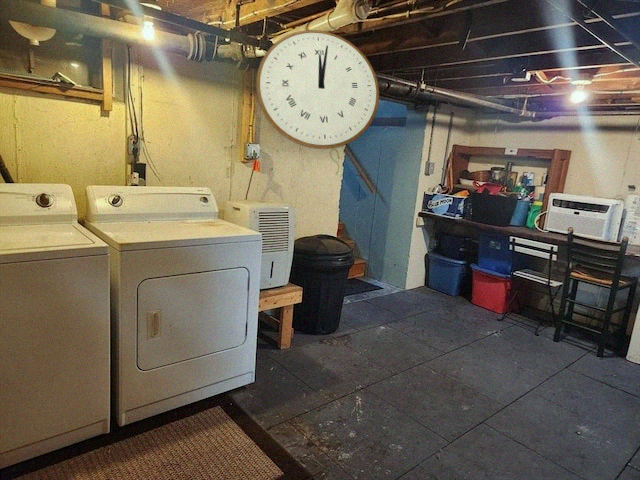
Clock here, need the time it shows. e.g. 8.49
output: 12.02
